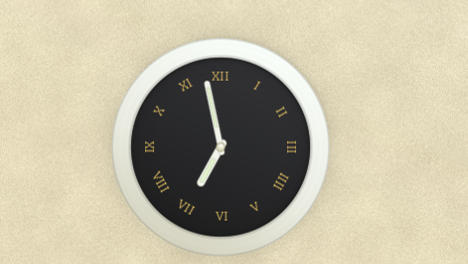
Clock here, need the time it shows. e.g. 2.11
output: 6.58
